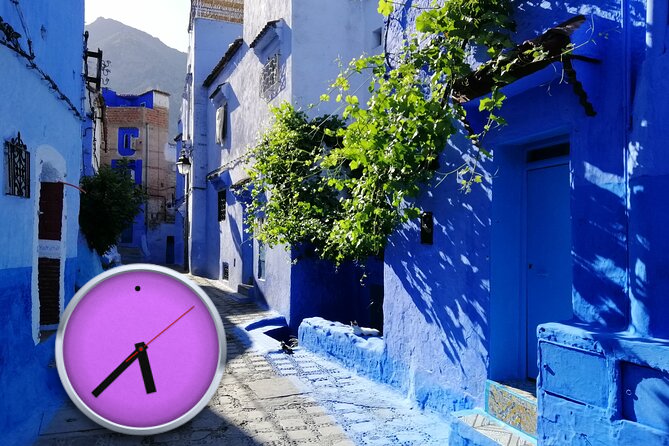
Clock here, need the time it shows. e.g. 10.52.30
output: 5.38.09
